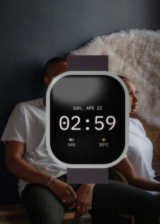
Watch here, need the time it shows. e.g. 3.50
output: 2.59
